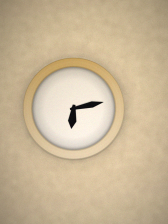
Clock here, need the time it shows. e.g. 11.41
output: 6.13
